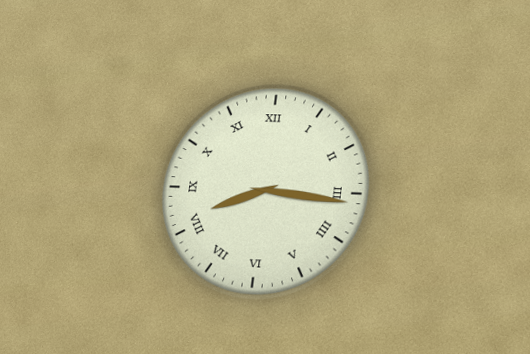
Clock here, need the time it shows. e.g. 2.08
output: 8.16
